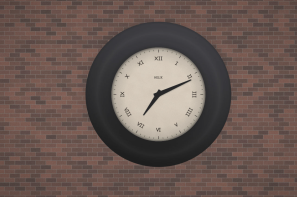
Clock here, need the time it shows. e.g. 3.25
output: 7.11
